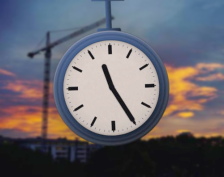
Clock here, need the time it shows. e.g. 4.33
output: 11.25
